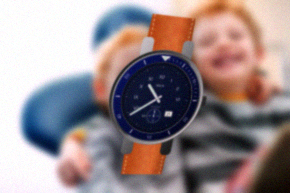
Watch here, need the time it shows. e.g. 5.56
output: 10.39
